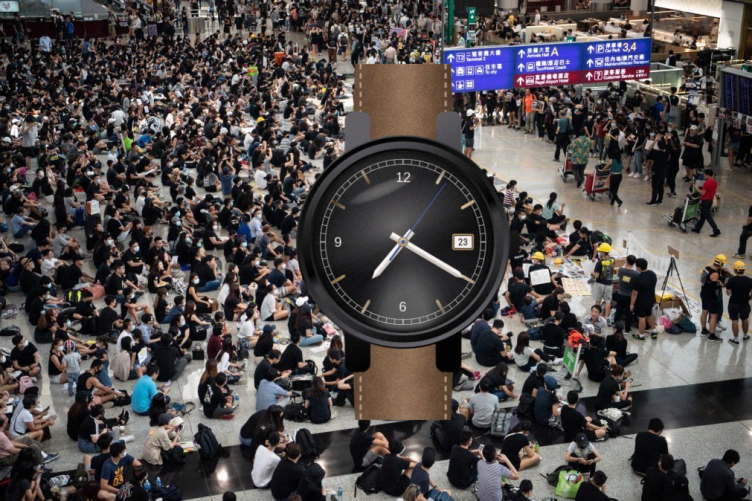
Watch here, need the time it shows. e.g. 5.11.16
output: 7.20.06
